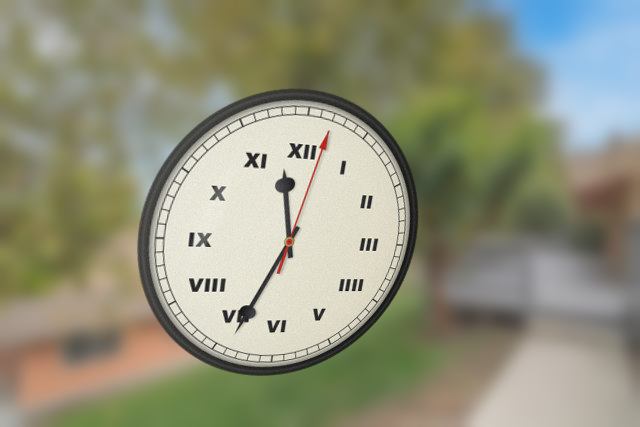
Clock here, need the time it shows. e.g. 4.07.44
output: 11.34.02
